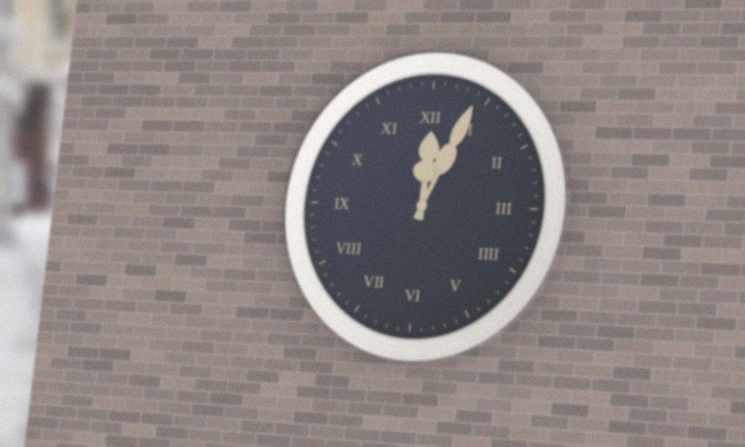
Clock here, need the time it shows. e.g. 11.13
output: 12.04
